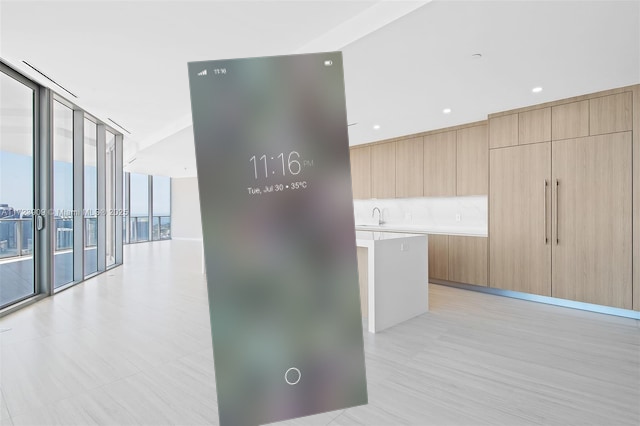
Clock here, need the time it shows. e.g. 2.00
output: 11.16
